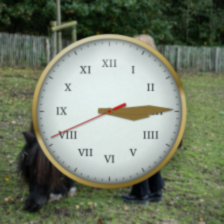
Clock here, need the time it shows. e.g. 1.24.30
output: 3.14.41
